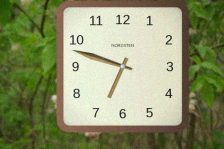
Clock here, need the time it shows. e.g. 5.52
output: 6.48
